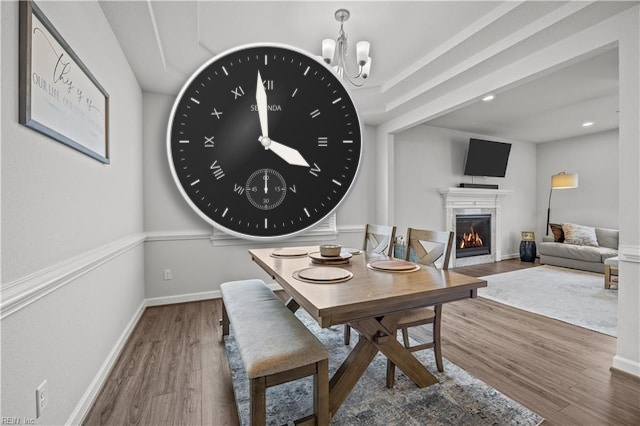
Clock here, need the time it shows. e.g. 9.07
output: 3.59
